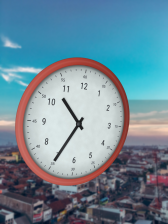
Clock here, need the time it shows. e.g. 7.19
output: 10.35
